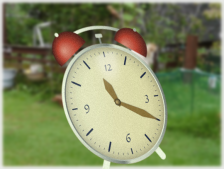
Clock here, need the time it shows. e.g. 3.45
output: 11.20
